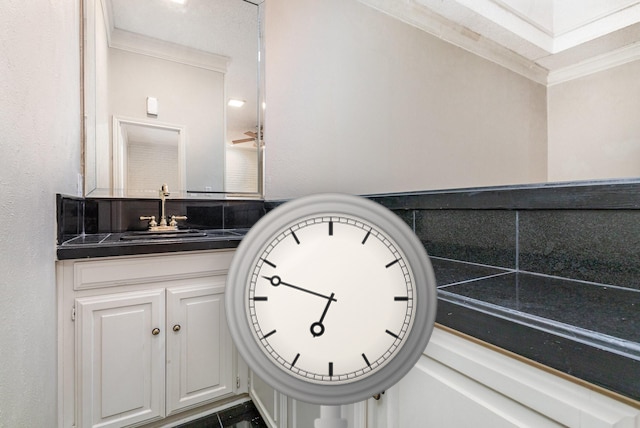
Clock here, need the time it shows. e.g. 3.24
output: 6.48
